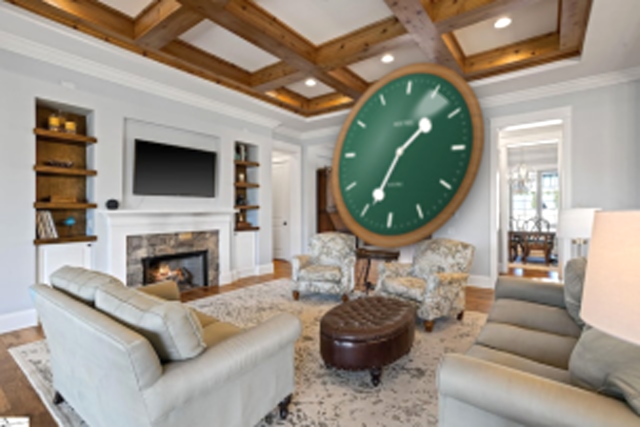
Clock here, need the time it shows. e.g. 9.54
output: 1.34
